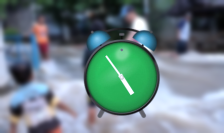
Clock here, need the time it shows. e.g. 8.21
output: 4.54
